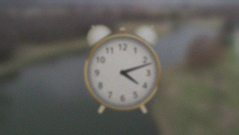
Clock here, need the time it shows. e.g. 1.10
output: 4.12
